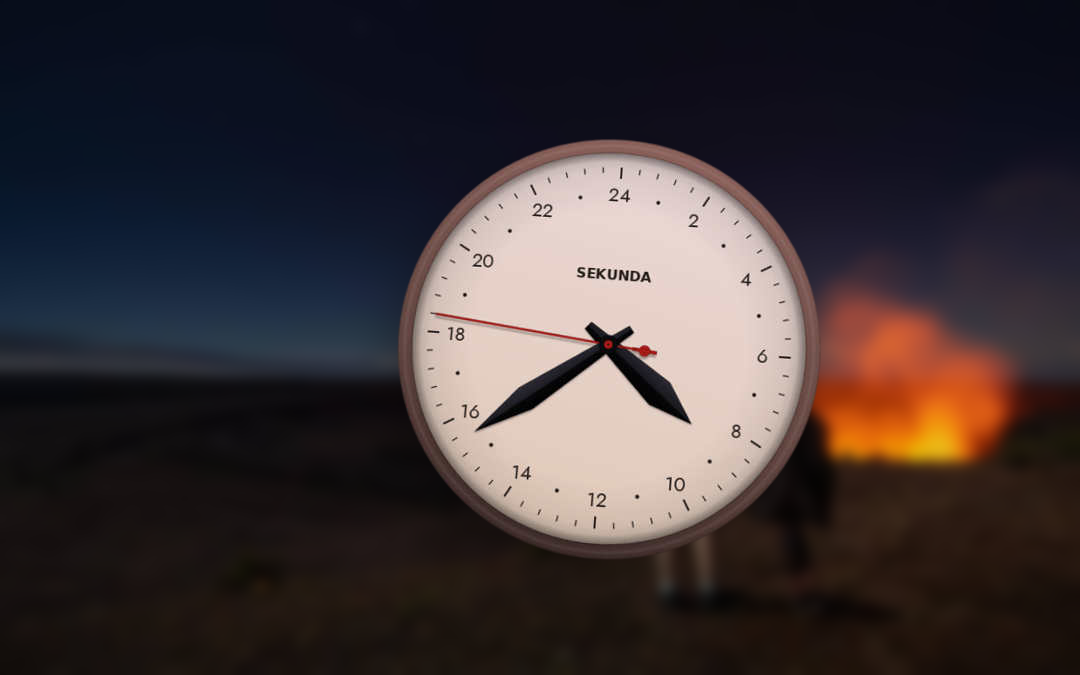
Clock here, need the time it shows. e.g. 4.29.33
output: 8.38.46
